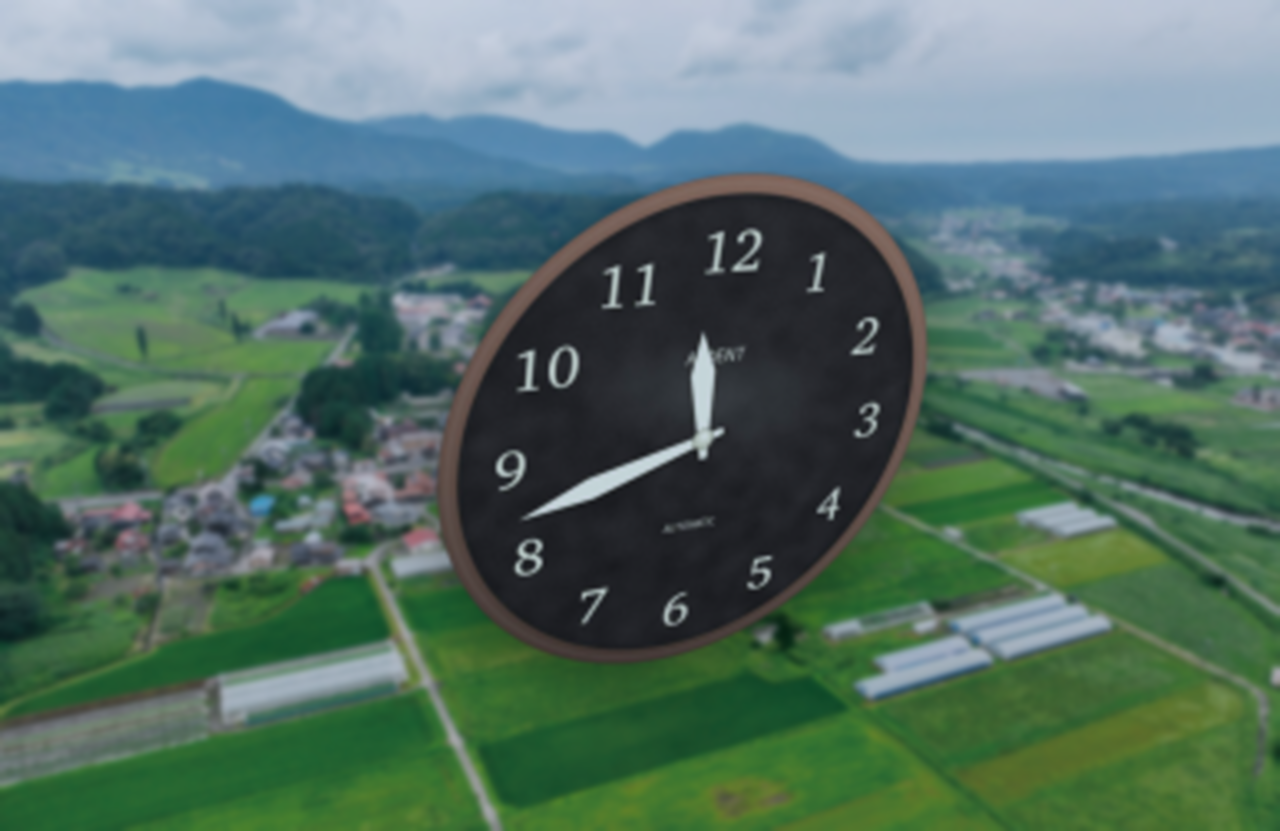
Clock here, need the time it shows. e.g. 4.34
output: 11.42
